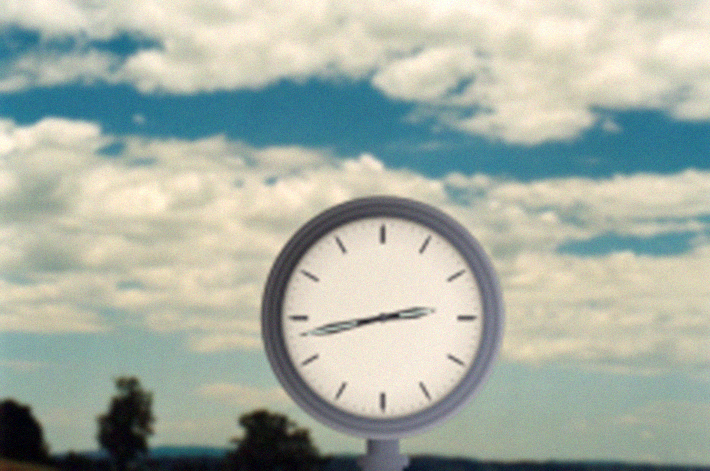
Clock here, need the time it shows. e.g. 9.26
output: 2.43
